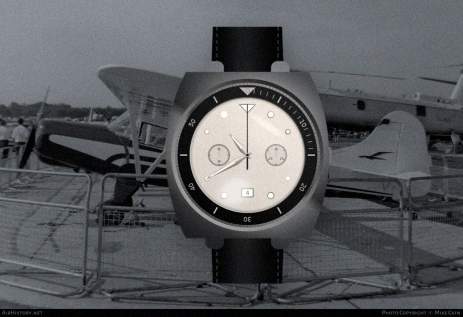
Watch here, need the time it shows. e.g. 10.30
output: 10.40
